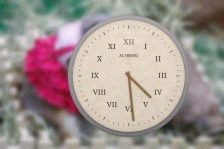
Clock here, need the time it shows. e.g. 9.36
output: 4.29
